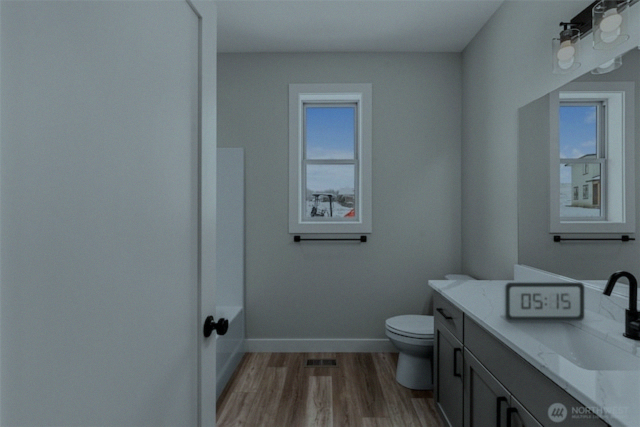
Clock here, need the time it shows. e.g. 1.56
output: 5.15
